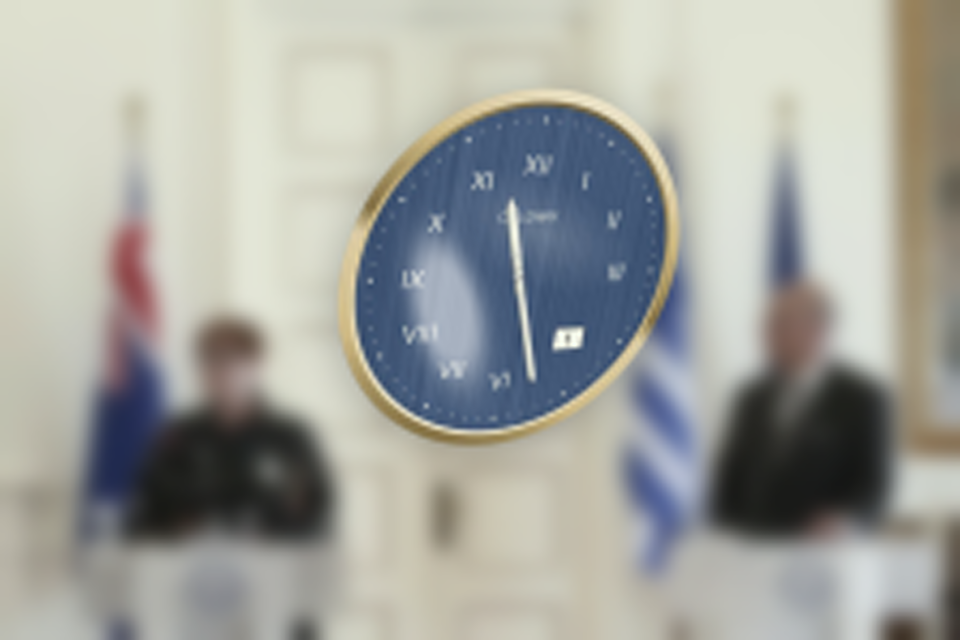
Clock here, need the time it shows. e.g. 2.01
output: 11.27
